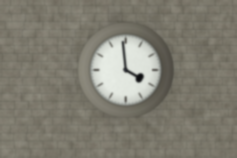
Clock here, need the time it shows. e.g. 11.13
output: 3.59
